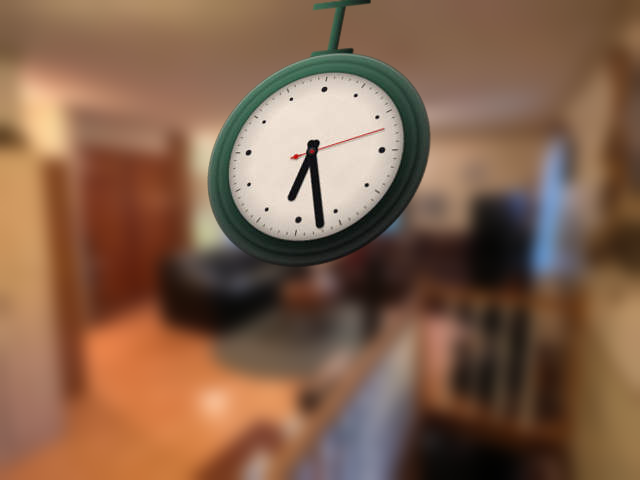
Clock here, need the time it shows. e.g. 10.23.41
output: 6.27.12
